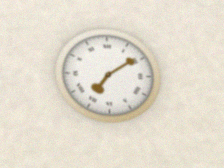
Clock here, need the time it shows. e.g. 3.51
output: 7.09
